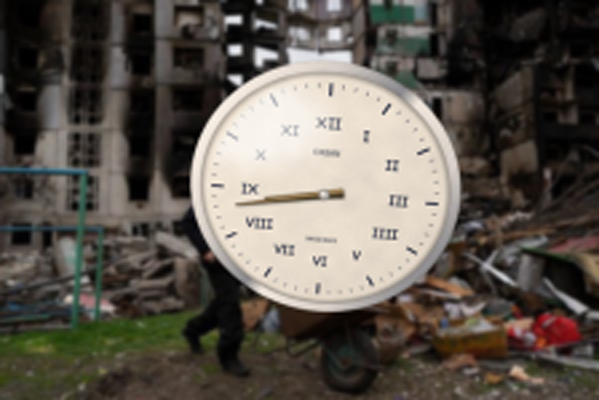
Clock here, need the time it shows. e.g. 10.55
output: 8.43
